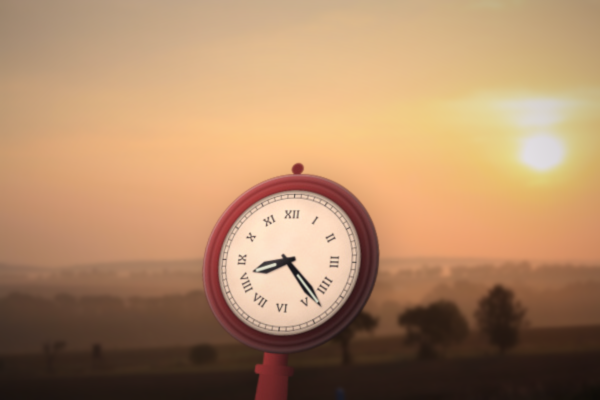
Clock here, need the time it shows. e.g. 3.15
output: 8.23
